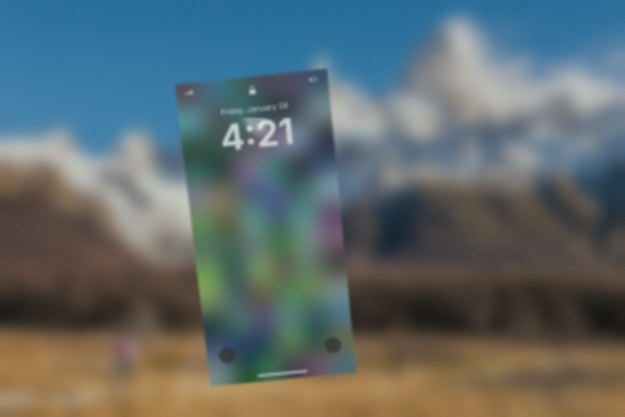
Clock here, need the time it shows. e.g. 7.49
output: 4.21
